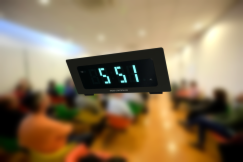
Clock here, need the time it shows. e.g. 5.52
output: 5.51
